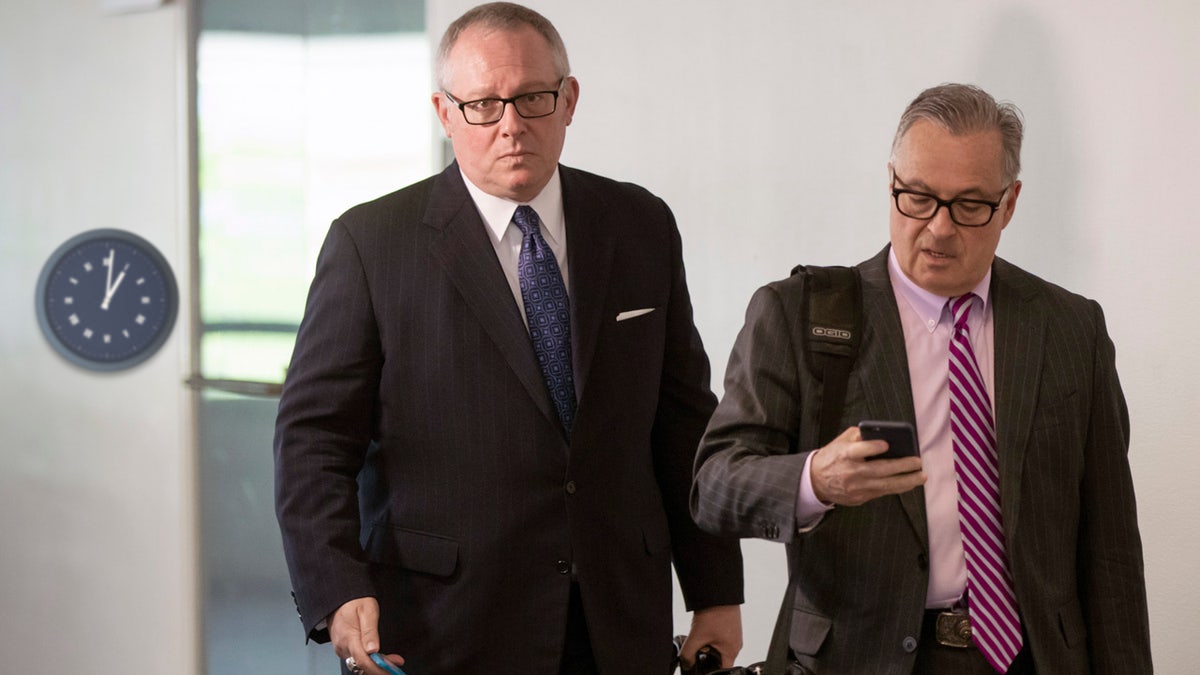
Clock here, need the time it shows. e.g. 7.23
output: 1.01
